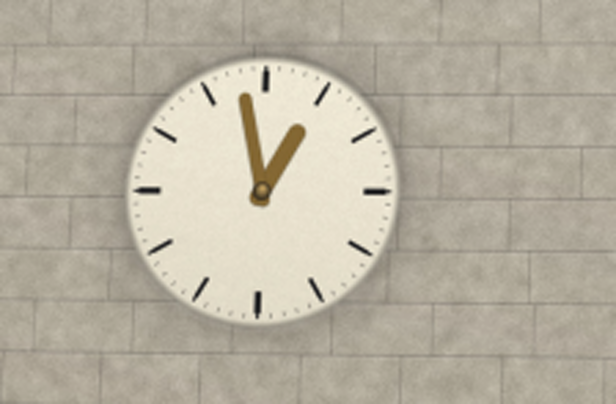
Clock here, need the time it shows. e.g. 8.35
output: 12.58
